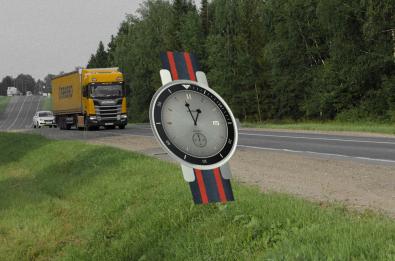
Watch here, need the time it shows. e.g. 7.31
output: 12.58
